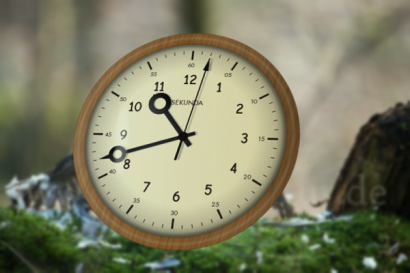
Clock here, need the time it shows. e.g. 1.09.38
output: 10.42.02
